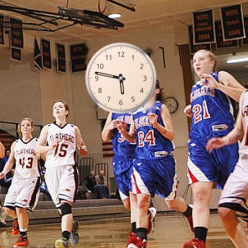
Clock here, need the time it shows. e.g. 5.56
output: 5.47
